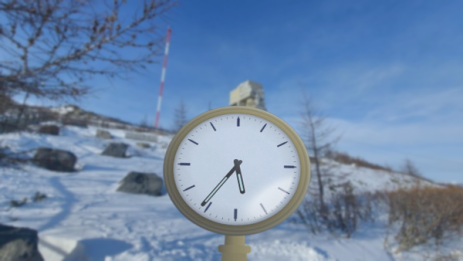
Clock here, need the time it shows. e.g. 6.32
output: 5.36
